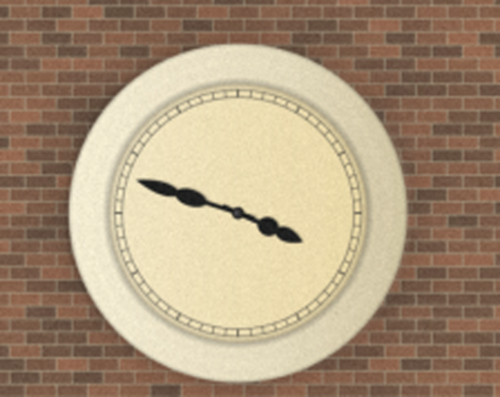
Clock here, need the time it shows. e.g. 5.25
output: 3.48
